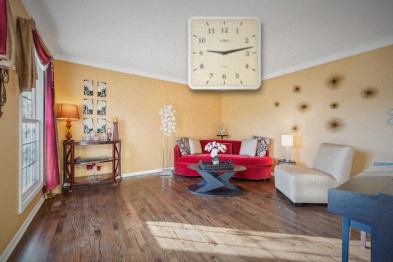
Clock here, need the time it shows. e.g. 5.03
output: 9.13
